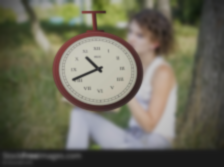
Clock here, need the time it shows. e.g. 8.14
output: 10.41
